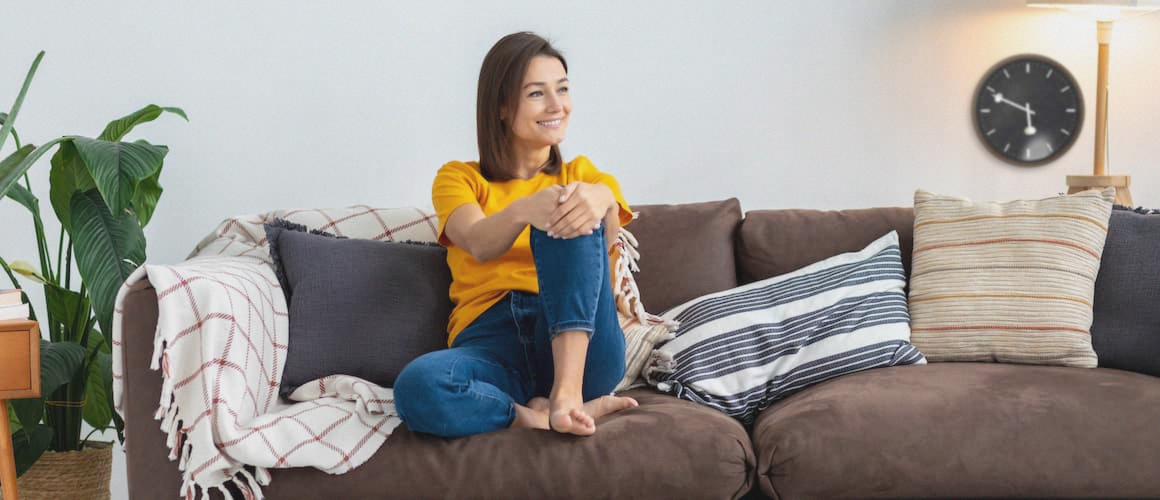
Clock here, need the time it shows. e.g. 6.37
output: 5.49
